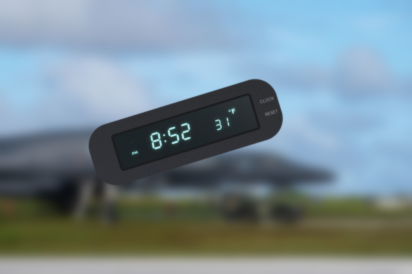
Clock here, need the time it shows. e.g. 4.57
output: 8.52
